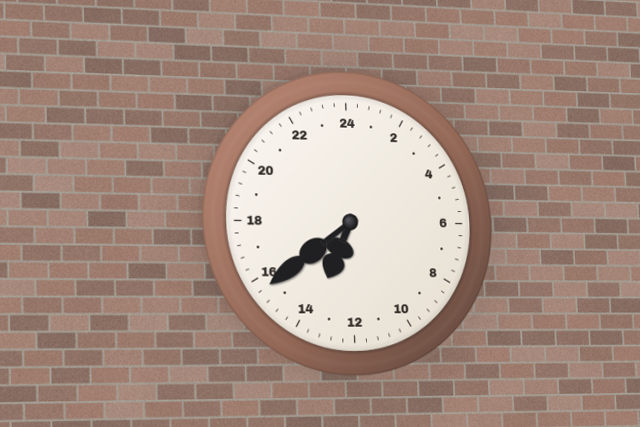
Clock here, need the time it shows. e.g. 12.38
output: 13.39
